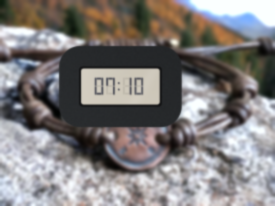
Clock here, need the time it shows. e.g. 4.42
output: 7.10
